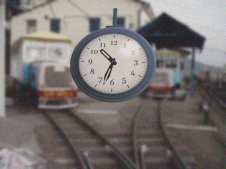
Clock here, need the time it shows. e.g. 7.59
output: 10.33
